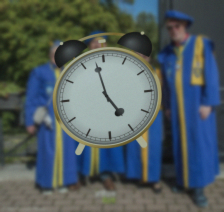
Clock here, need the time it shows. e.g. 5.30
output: 4.58
